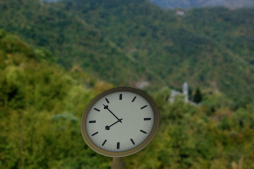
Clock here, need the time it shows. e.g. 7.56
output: 7.53
